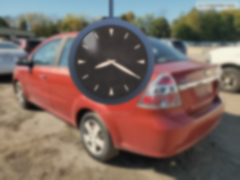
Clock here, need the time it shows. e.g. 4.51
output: 8.20
